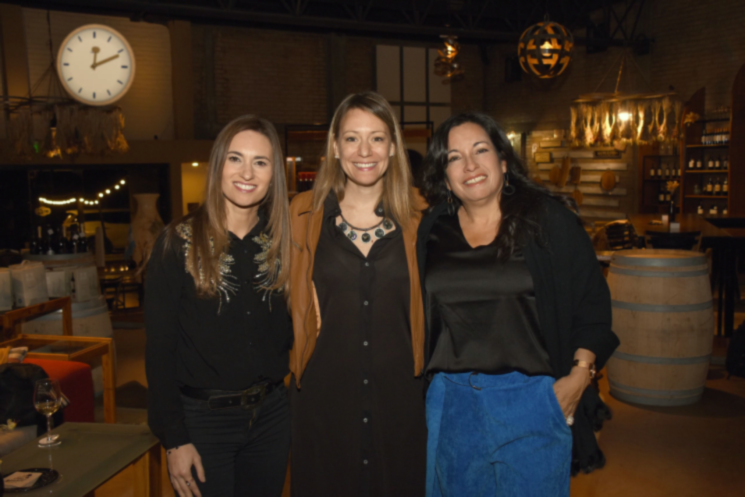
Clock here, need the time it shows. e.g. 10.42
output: 12.11
